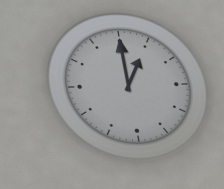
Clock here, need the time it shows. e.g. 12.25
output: 1.00
